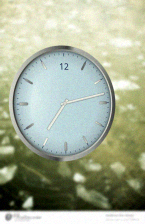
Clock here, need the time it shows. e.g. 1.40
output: 7.13
